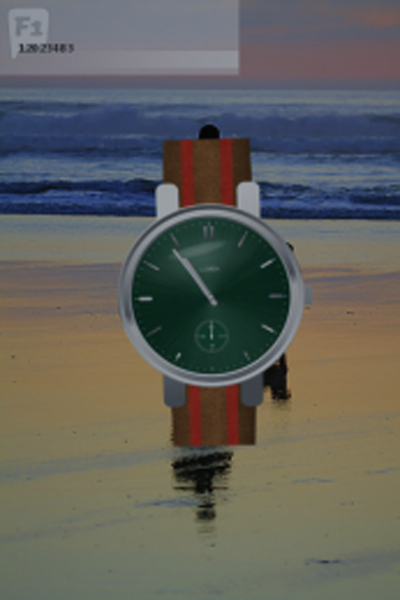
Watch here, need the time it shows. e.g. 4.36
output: 10.54
